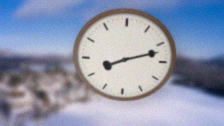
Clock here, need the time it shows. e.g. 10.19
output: 8.12
